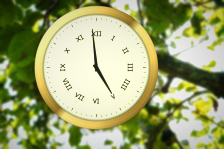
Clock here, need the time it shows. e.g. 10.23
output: 4.59
